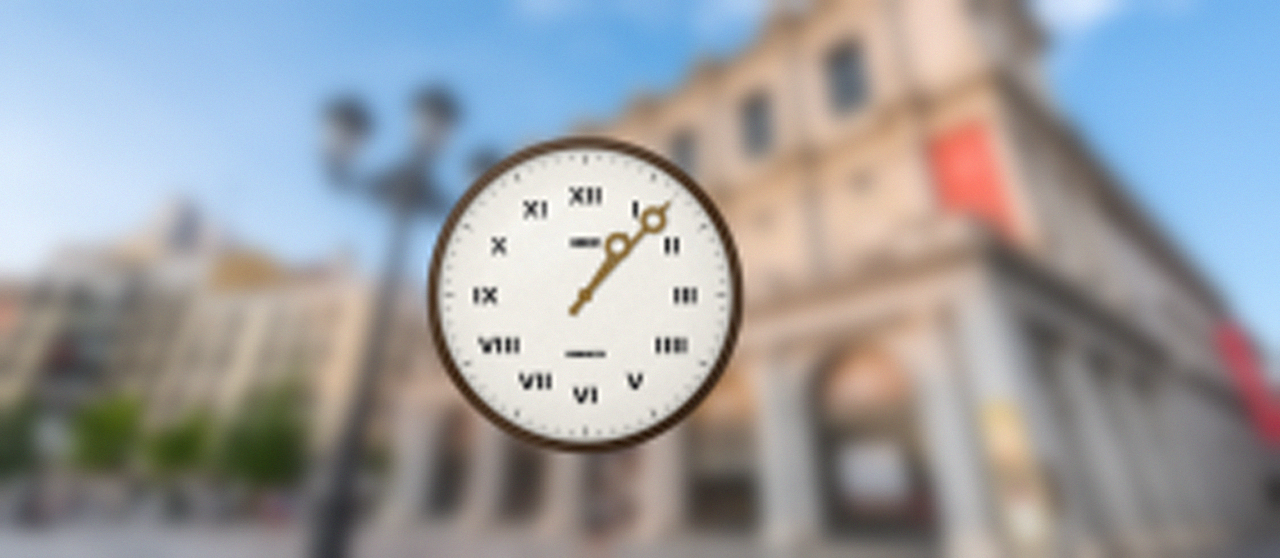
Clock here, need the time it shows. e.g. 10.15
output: 1.07
